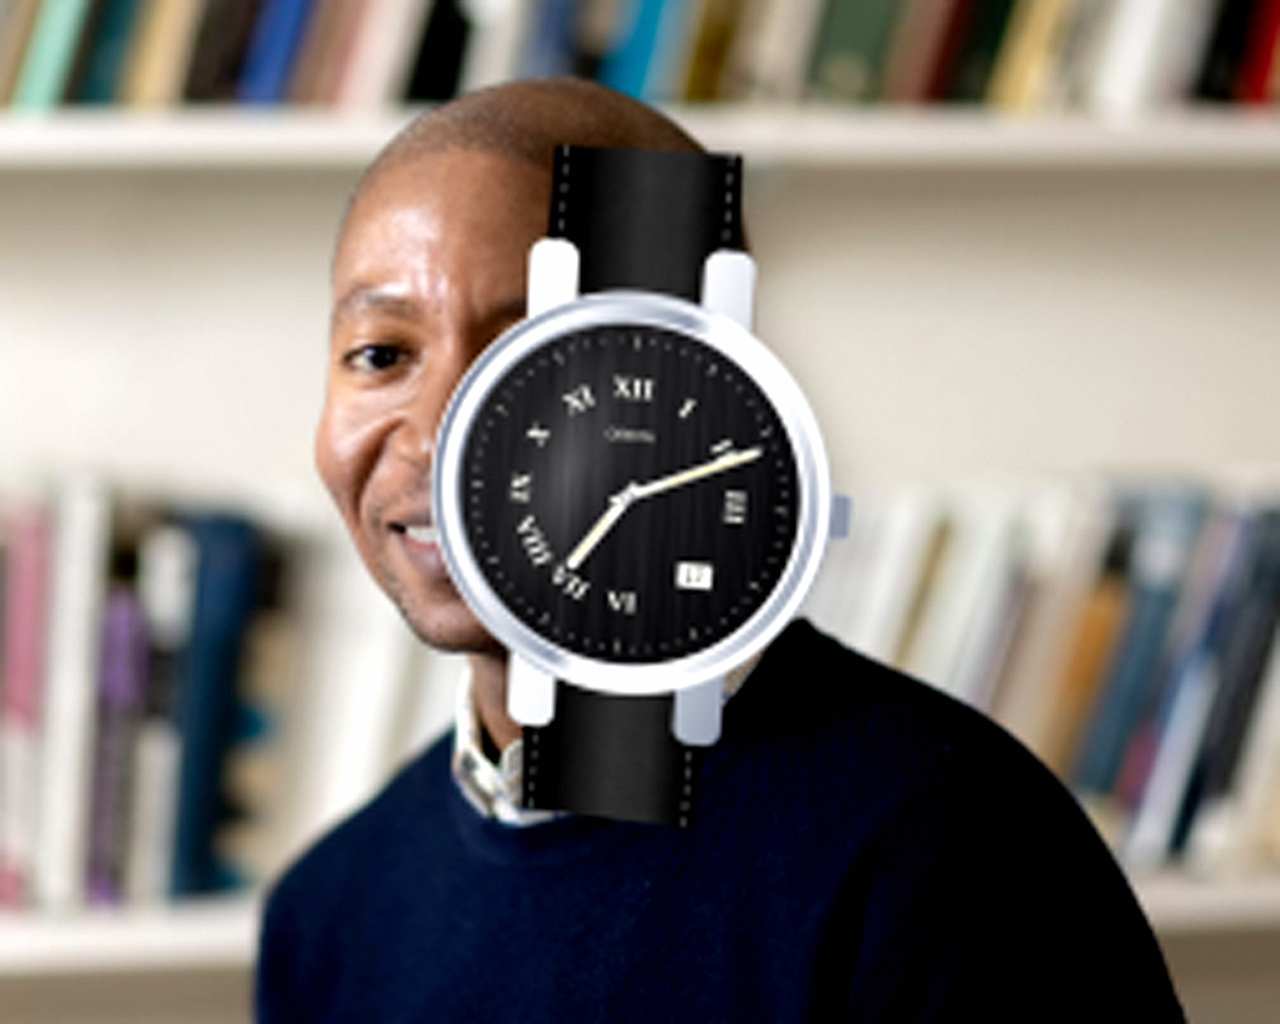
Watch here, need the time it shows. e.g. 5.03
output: 7.11
